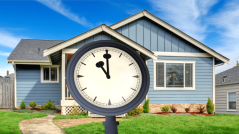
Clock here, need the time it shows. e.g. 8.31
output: 11.00
